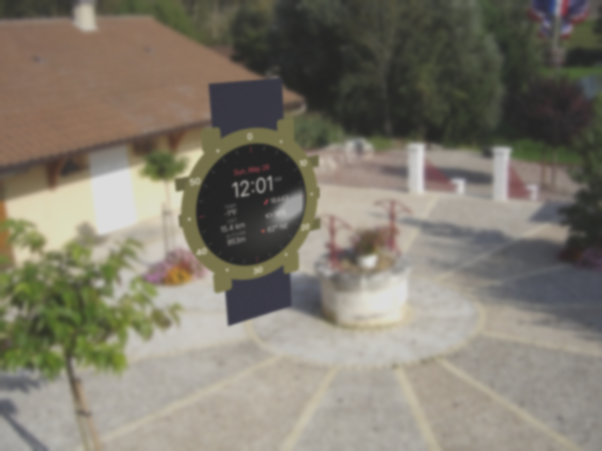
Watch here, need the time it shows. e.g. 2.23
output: 12.01
